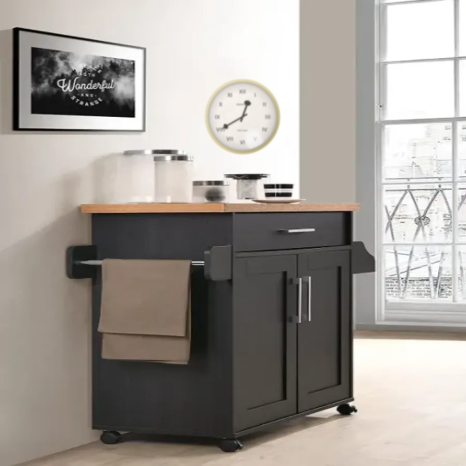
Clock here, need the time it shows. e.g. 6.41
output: 12.40
